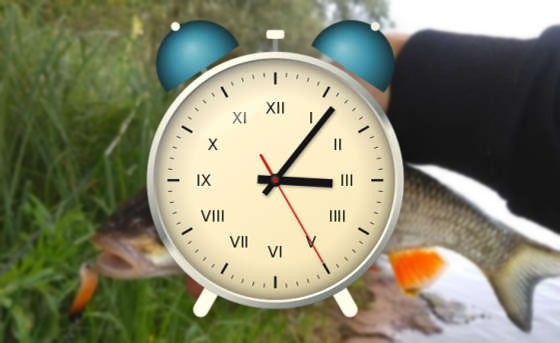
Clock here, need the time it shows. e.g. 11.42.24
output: 3.06.25
